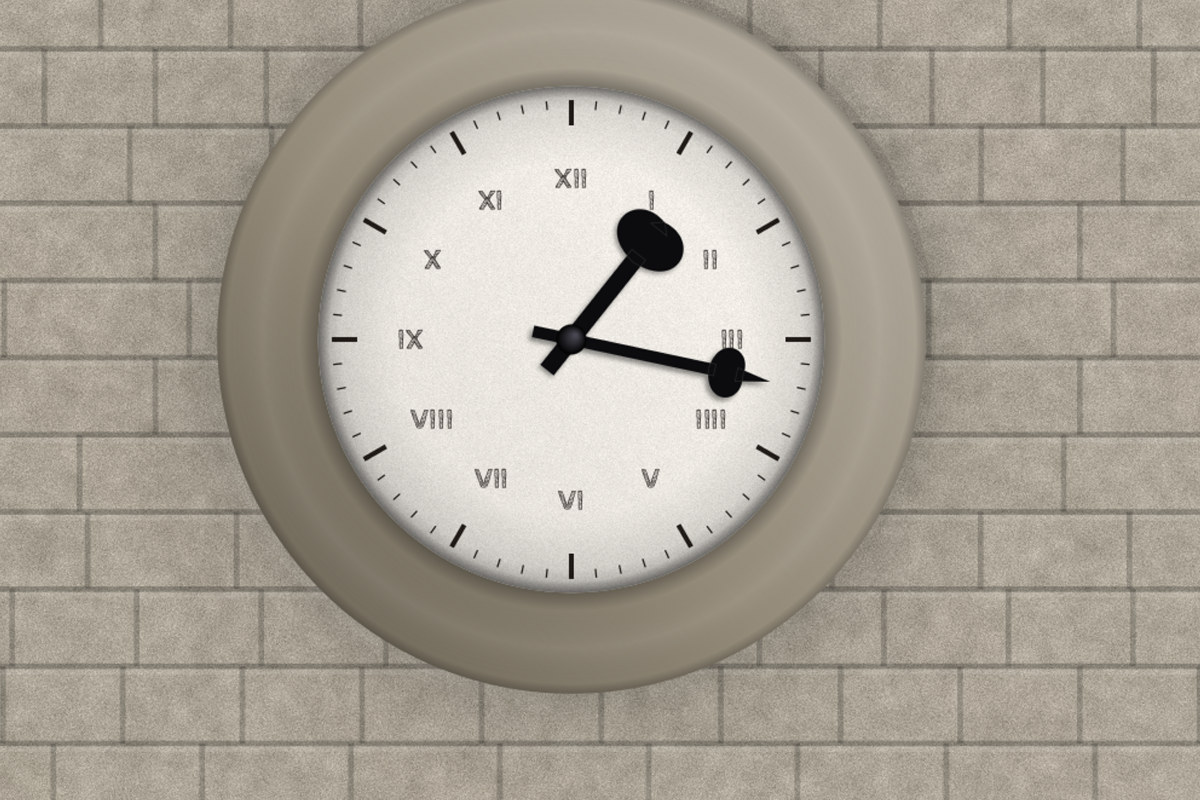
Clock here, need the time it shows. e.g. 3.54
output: 1.17
